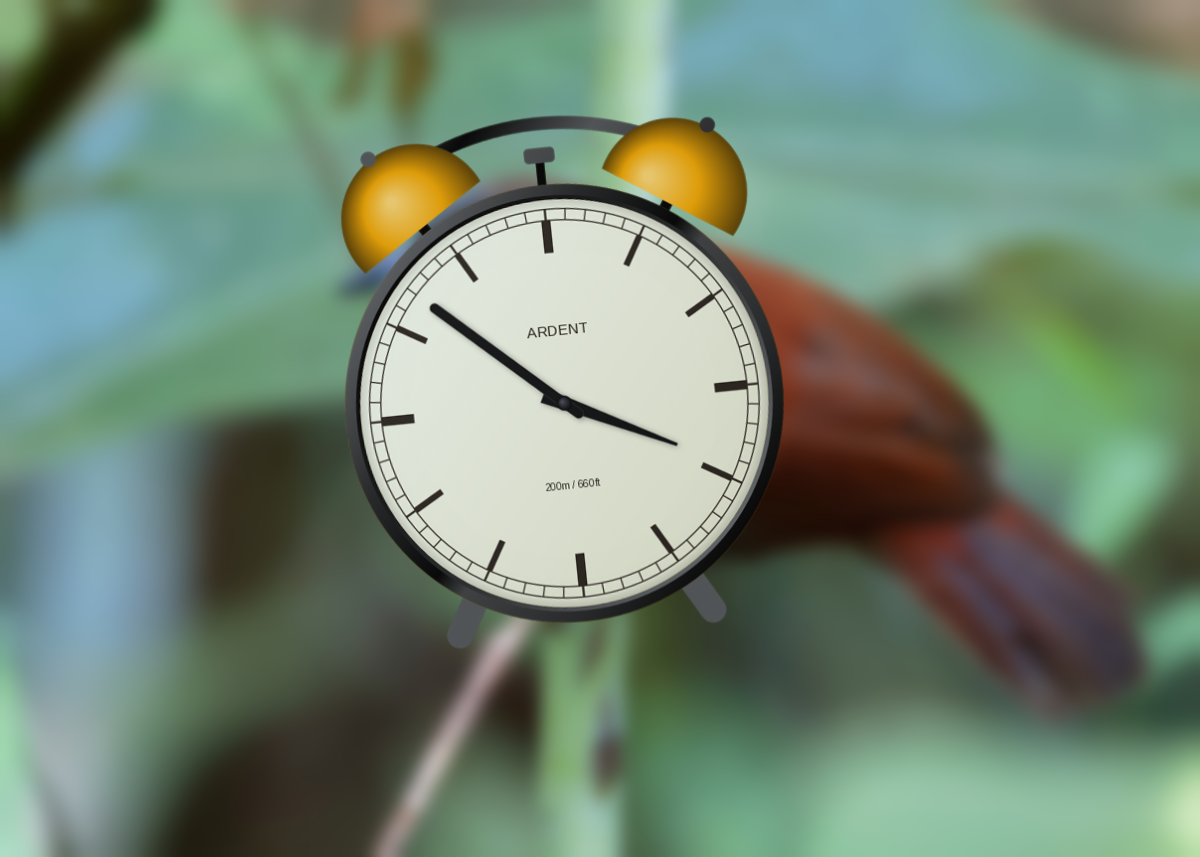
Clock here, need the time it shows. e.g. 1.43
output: 3.52
